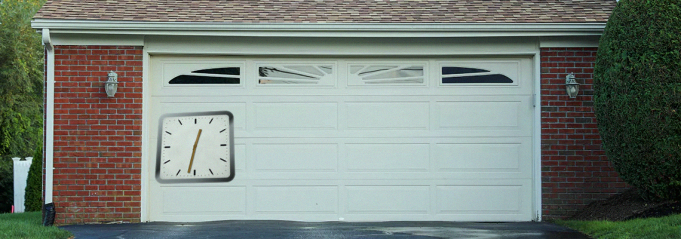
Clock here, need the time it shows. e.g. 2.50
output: 12.32
